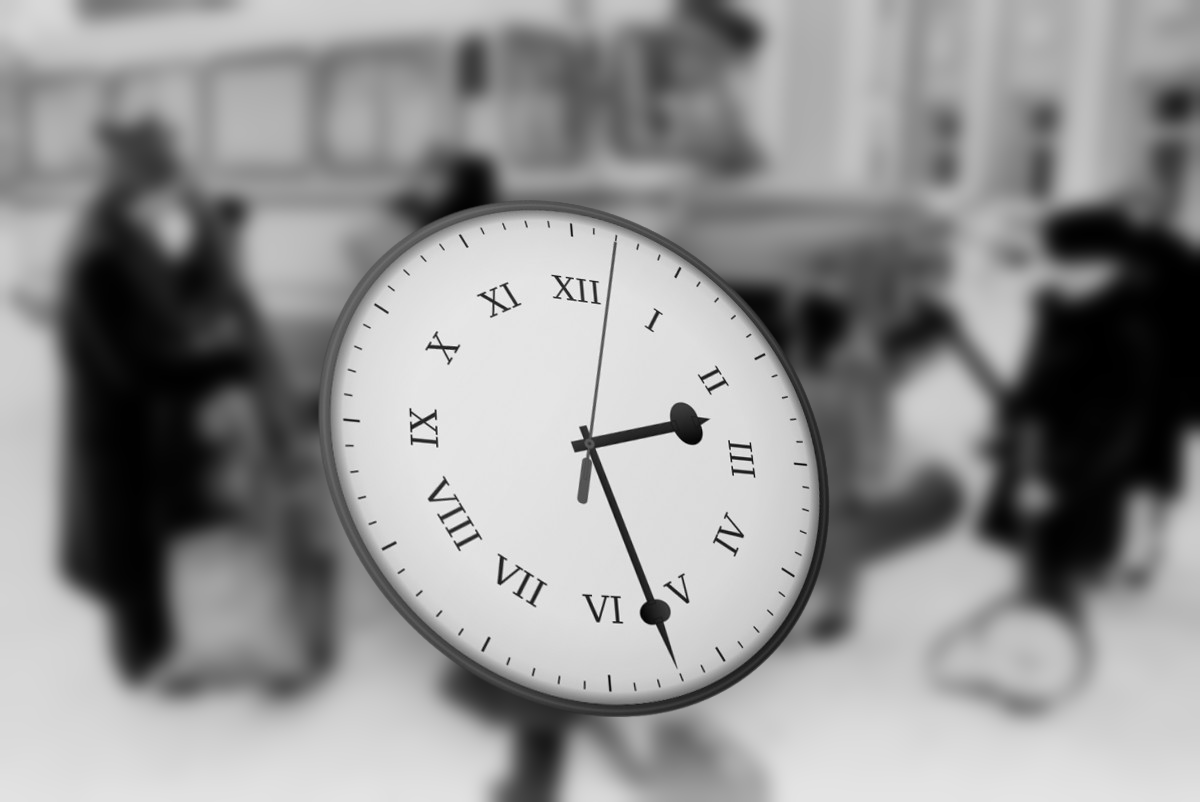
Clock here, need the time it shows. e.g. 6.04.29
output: 2.27.02
